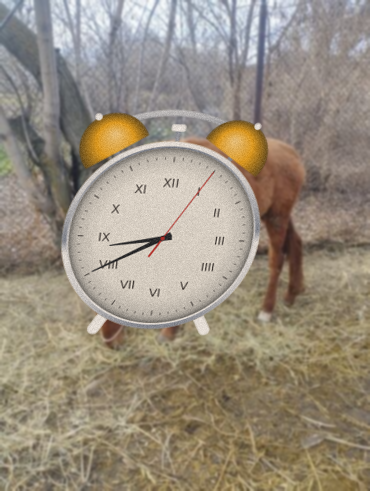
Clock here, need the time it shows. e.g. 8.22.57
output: 8.40.05
